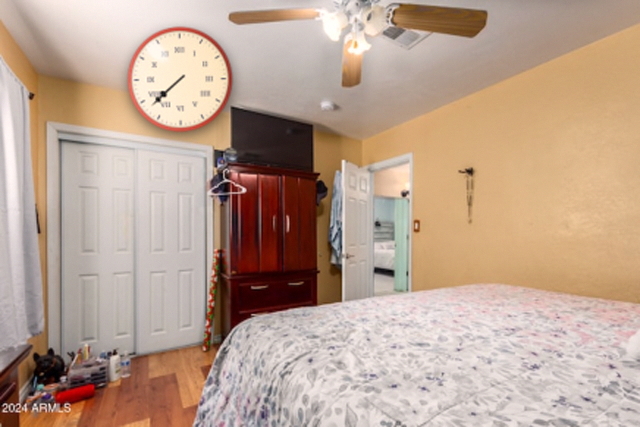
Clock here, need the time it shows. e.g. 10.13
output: 7.38
